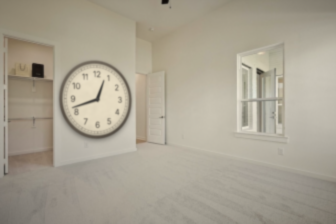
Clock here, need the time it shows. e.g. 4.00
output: 12.42
